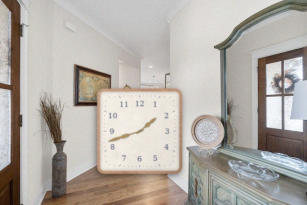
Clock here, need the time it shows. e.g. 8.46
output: 1.42
